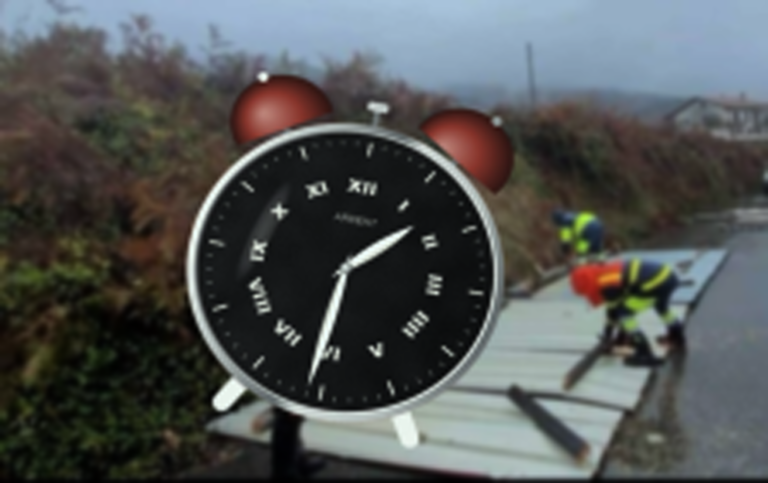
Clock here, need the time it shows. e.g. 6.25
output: 1.31
